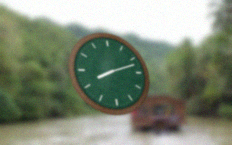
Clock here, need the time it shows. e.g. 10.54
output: 8.12
